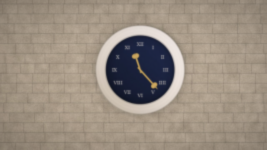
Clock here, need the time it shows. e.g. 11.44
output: 11.23
